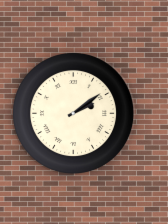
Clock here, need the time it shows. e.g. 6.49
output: 2.09
